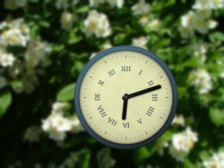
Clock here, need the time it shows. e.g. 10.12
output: 6.12
